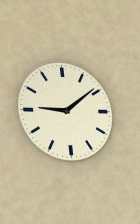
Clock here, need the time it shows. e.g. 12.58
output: 9.09
